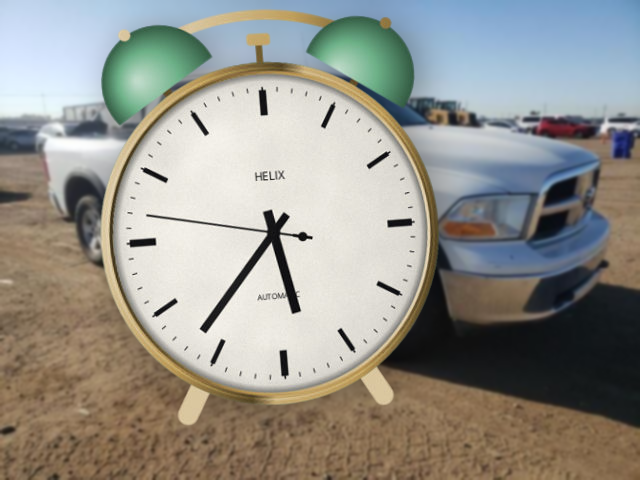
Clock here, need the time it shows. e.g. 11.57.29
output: 5.36.47
